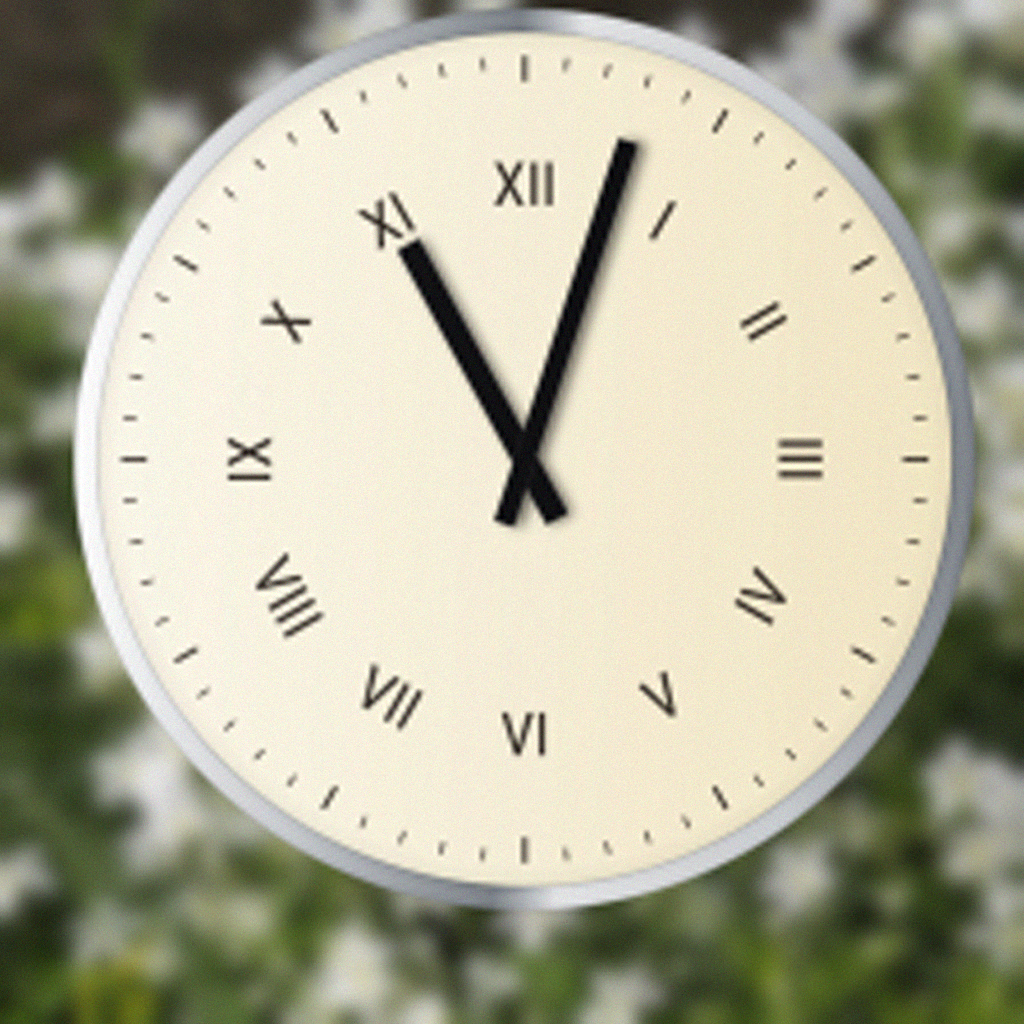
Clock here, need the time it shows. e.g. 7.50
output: 11.03
